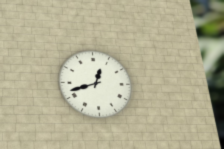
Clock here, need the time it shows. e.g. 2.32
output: 12.42
